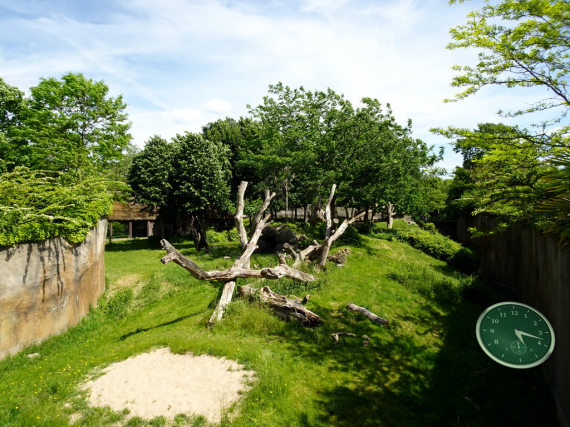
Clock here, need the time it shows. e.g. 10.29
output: 5.18
